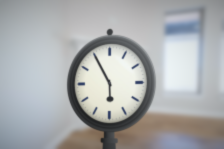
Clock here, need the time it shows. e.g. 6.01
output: 5.55
